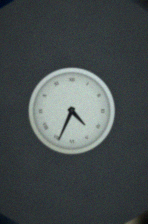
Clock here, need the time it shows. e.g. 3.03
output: 4.34
